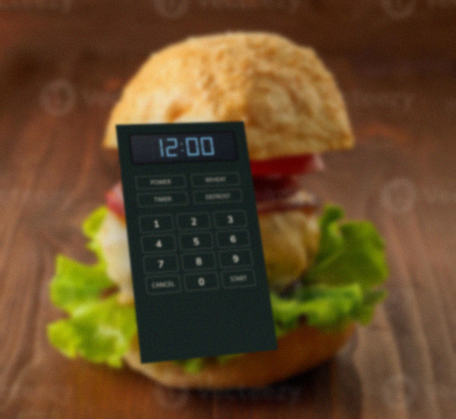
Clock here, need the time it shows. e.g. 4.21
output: 12.00
